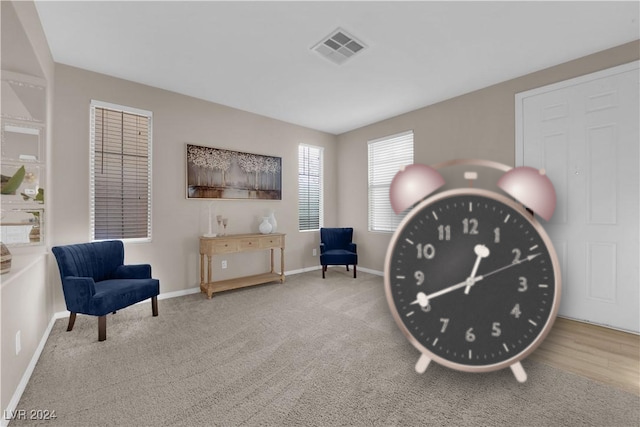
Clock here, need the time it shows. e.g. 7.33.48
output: 12.41.11
